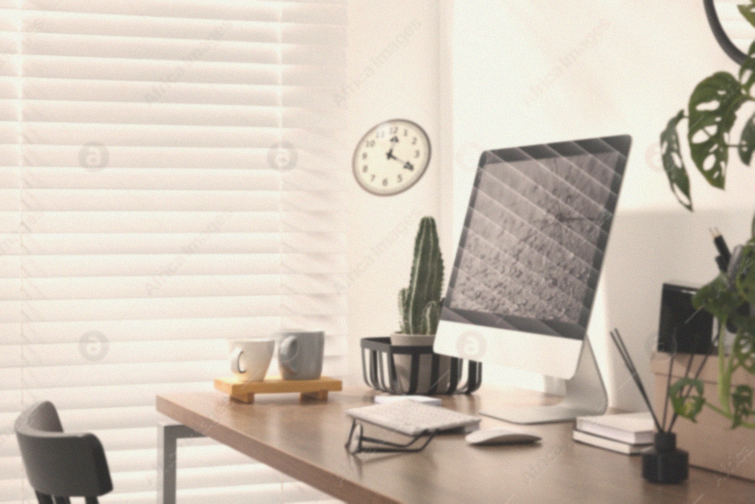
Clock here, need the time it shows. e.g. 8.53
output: 12.20
